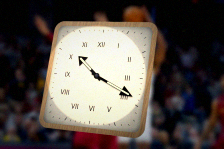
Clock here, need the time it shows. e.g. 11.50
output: 10.19
